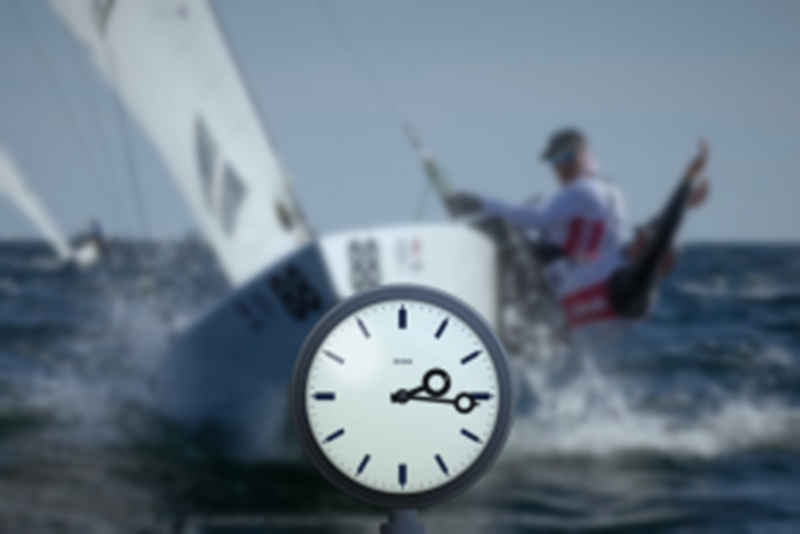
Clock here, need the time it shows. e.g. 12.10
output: 2.16
